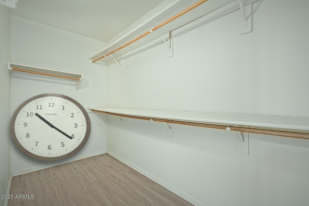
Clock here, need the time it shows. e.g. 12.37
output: 10.21
